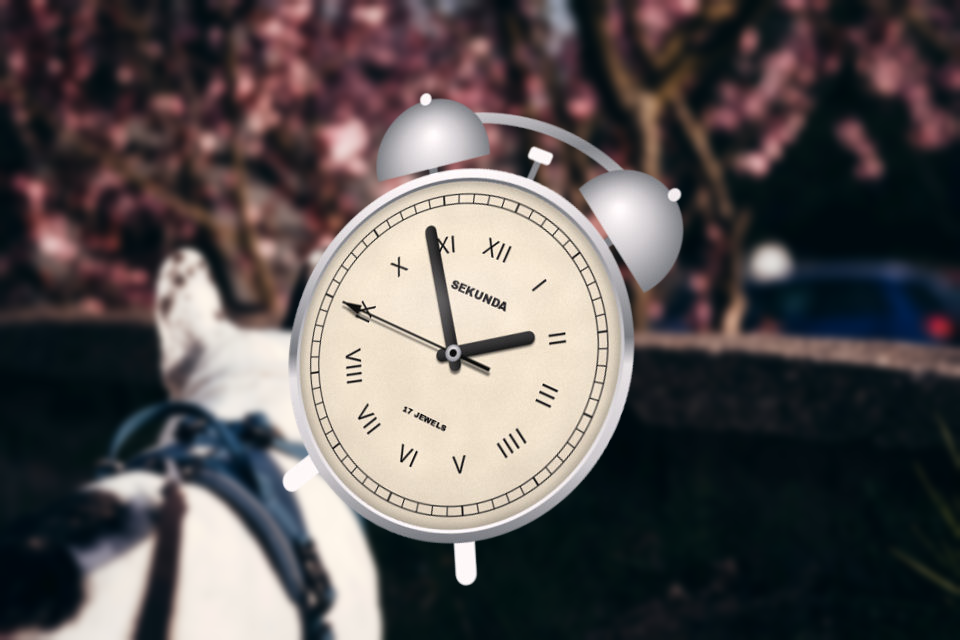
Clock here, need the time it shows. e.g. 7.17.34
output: 1.53.45
